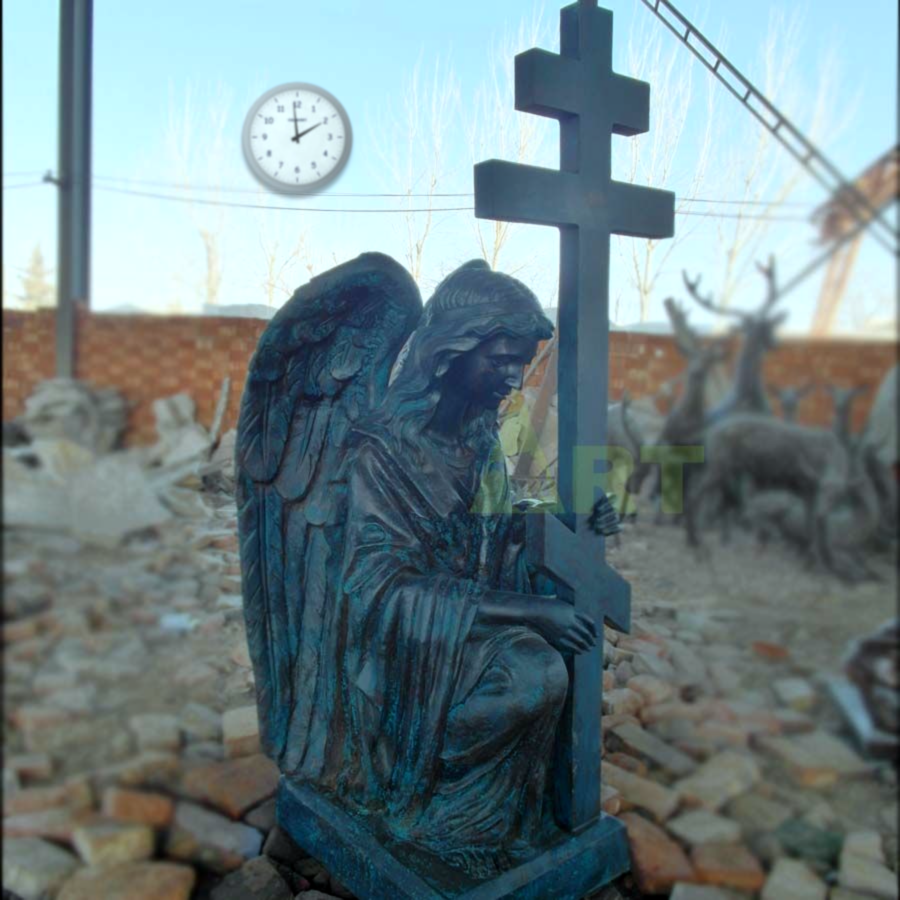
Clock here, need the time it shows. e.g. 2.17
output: 1.59
